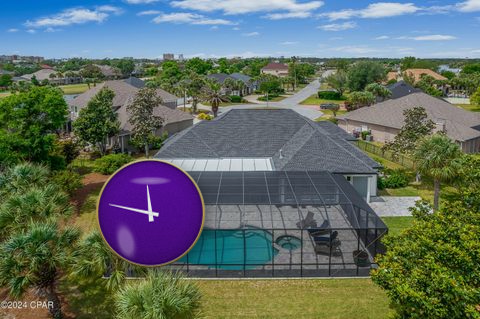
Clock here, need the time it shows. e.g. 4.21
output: 11.47
